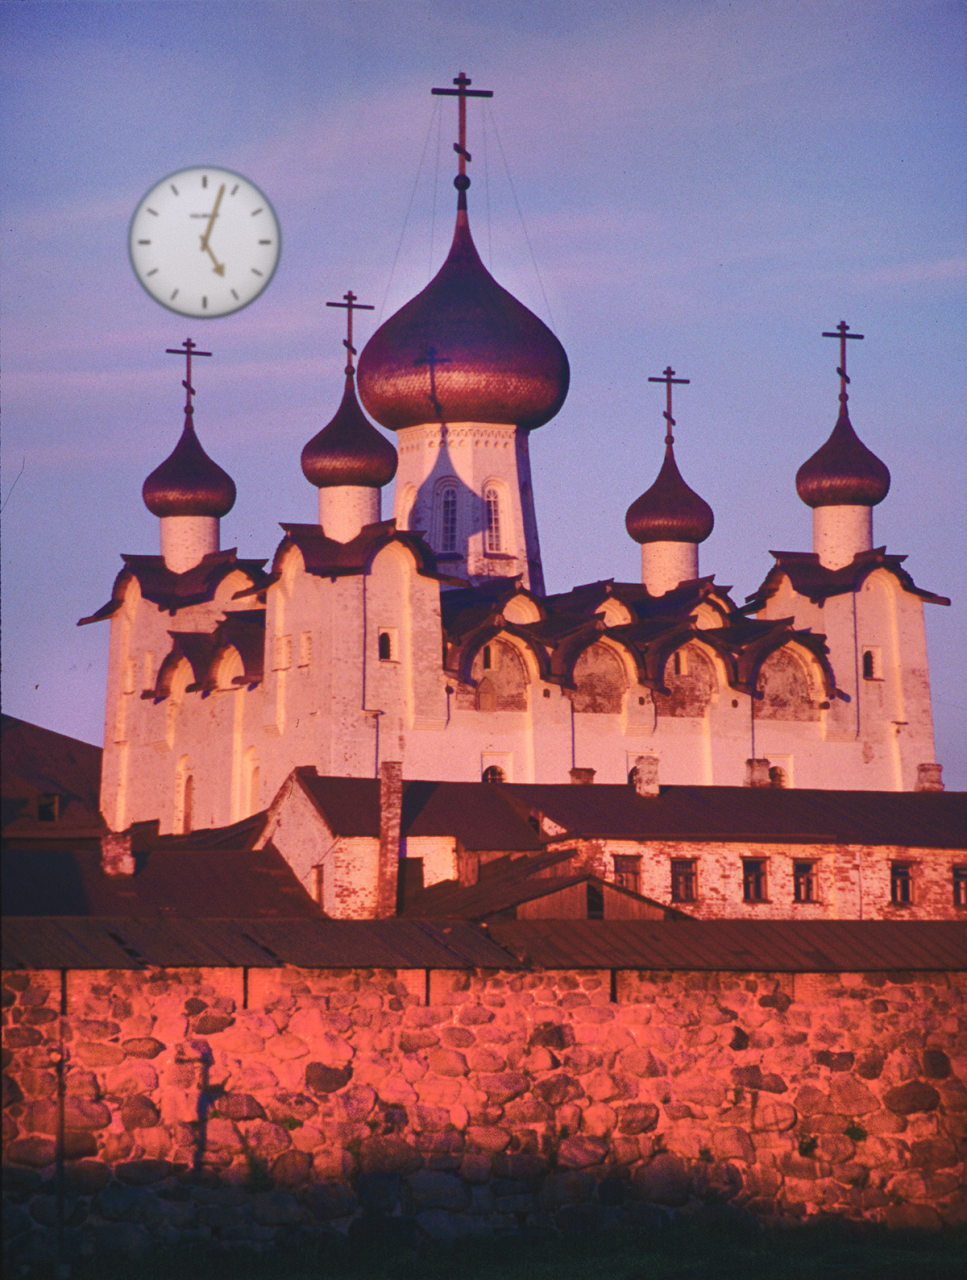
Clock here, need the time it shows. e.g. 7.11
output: 5.03
